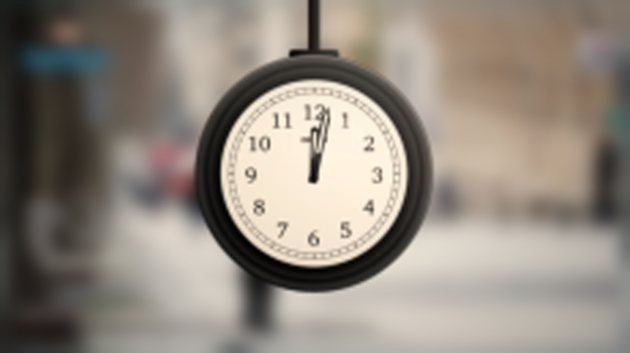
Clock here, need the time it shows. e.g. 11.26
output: 12.02
